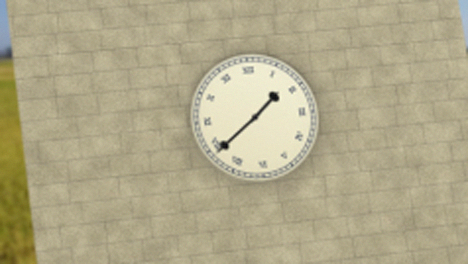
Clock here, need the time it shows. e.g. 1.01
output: 1.39
